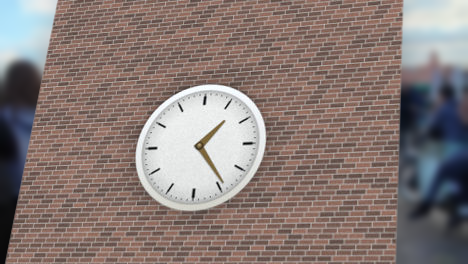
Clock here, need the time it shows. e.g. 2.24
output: 1.24
